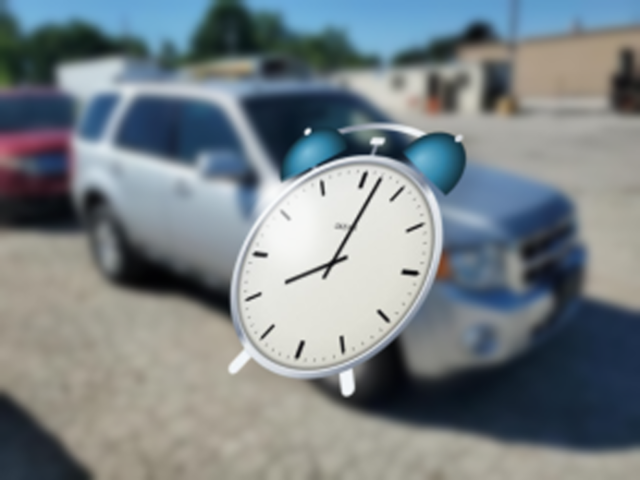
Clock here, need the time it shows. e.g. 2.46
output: 8.02
